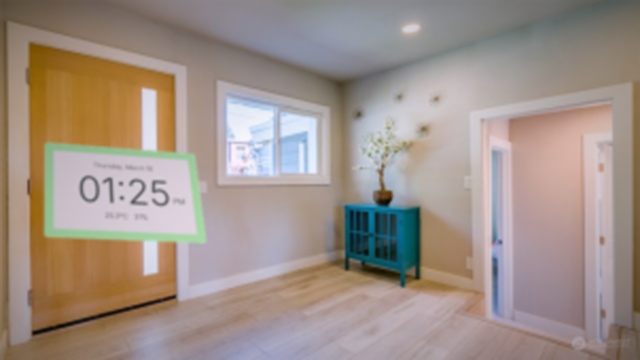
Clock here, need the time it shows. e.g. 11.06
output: 1.25
